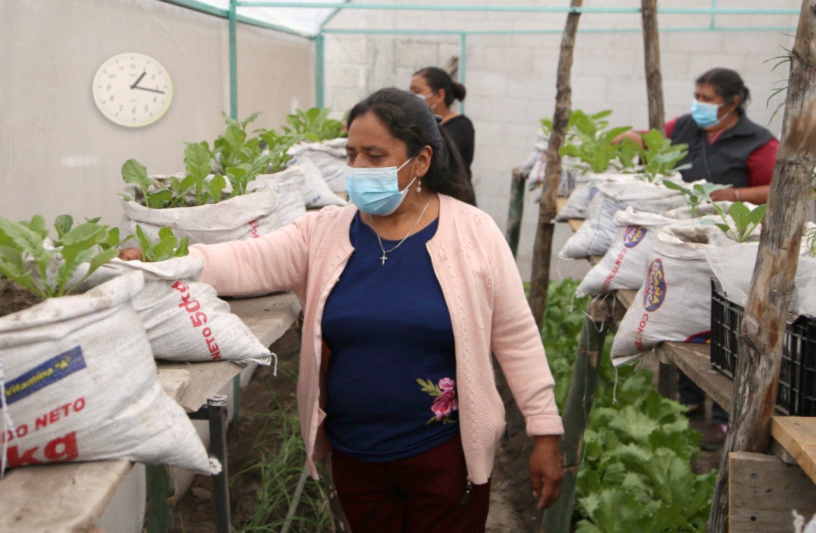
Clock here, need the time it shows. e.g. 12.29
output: 1.17
